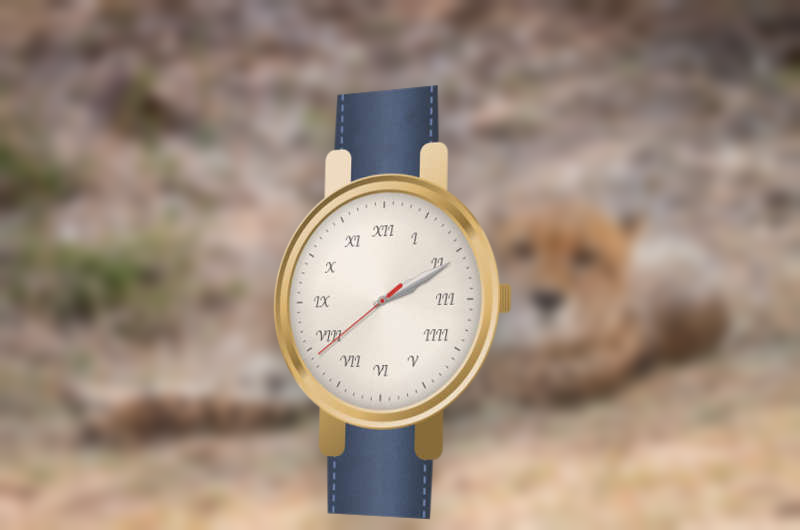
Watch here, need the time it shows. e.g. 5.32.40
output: 2.10.39
